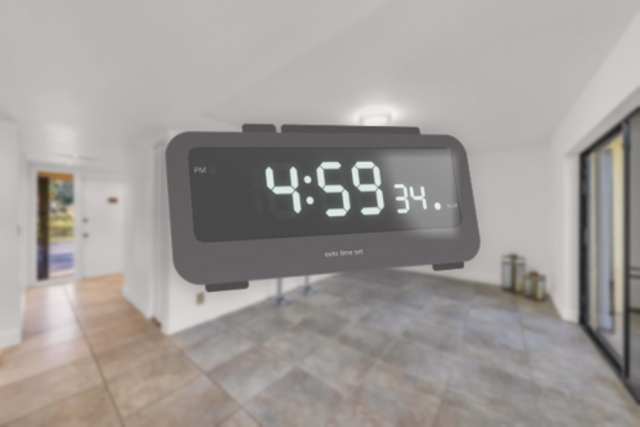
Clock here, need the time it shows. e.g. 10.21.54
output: 4.59.34
